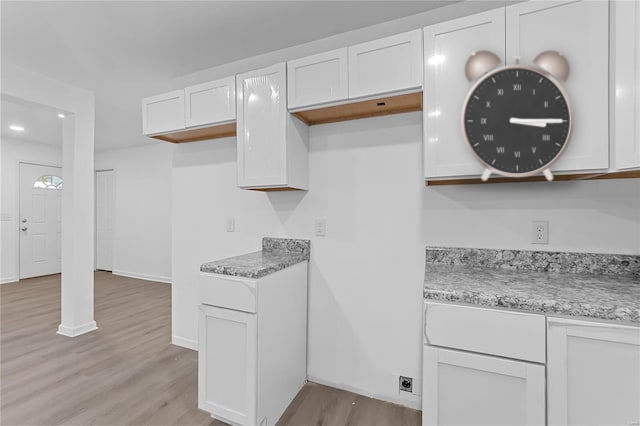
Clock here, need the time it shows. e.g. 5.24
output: 3.15
